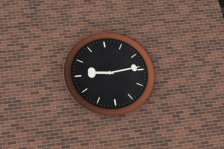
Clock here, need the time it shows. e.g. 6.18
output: 9.14
